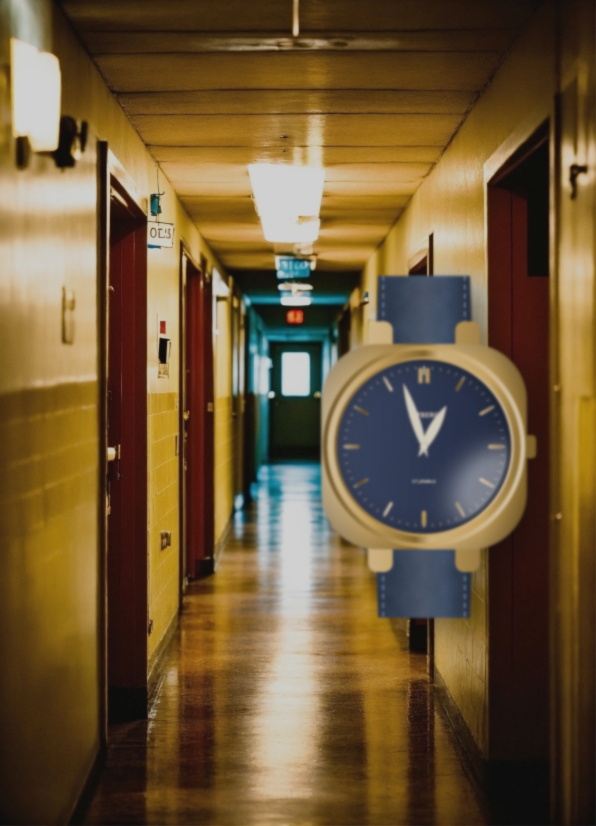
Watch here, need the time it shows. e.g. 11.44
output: 12.57
